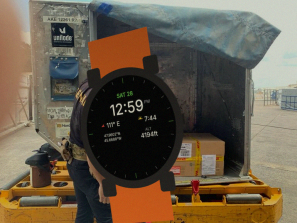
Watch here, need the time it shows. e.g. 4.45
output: 12.59
